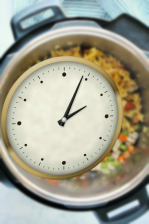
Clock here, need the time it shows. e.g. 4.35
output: 2.04
